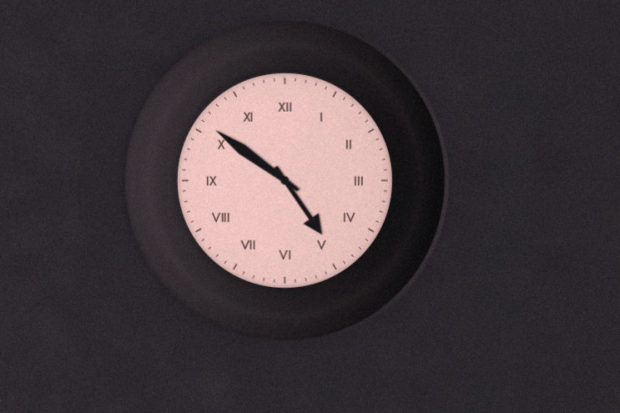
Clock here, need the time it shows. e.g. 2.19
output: 4.51
